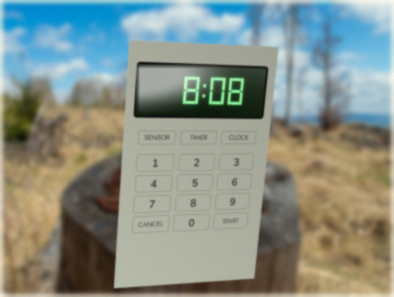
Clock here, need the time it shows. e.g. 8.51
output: 8.08
